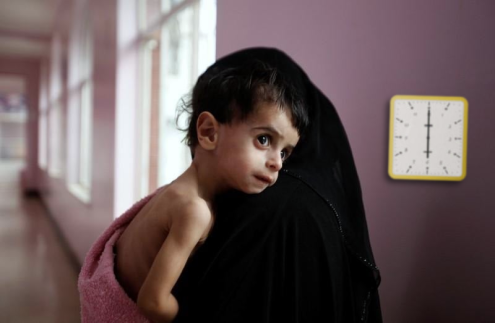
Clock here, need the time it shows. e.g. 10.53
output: 6.00
